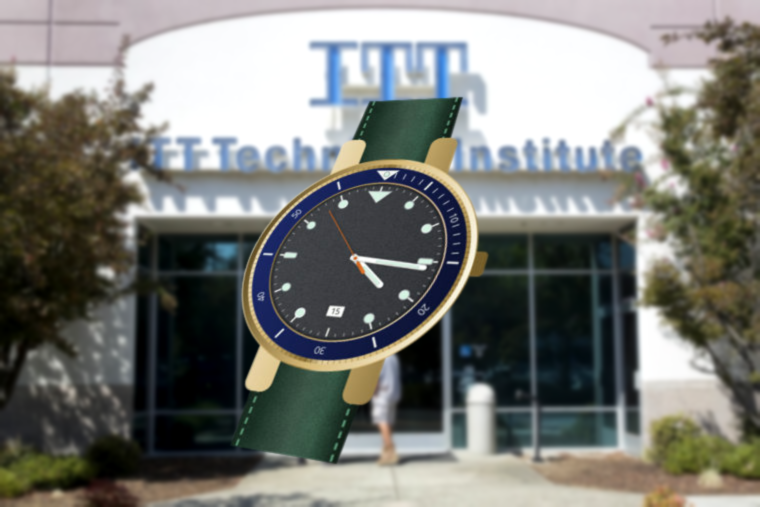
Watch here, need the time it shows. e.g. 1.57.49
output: 4.15.53
